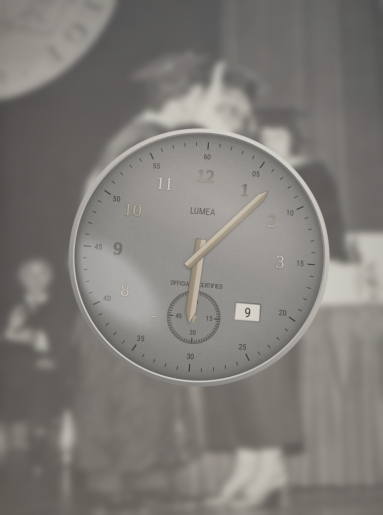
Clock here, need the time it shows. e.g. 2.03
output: 6.07
